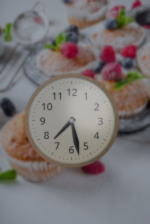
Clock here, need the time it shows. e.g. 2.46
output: 7.28
